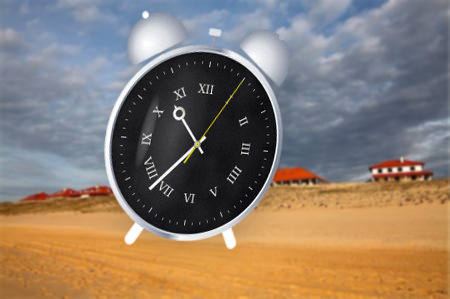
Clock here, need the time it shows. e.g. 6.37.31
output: 10.37.05
